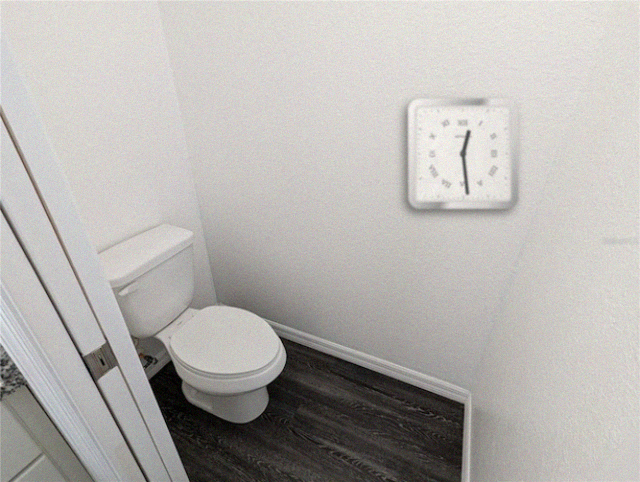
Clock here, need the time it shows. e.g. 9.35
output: 12.29
